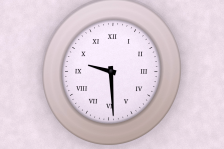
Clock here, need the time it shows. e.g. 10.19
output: 9.29
